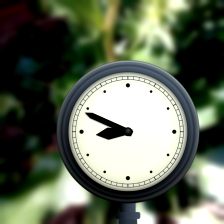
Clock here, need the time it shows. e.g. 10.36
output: 8.49
